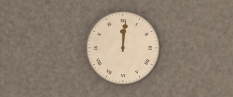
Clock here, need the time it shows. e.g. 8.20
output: 12.01
